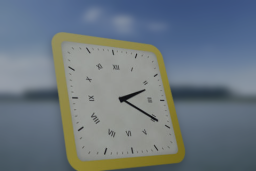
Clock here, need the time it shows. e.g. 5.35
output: 2.20
